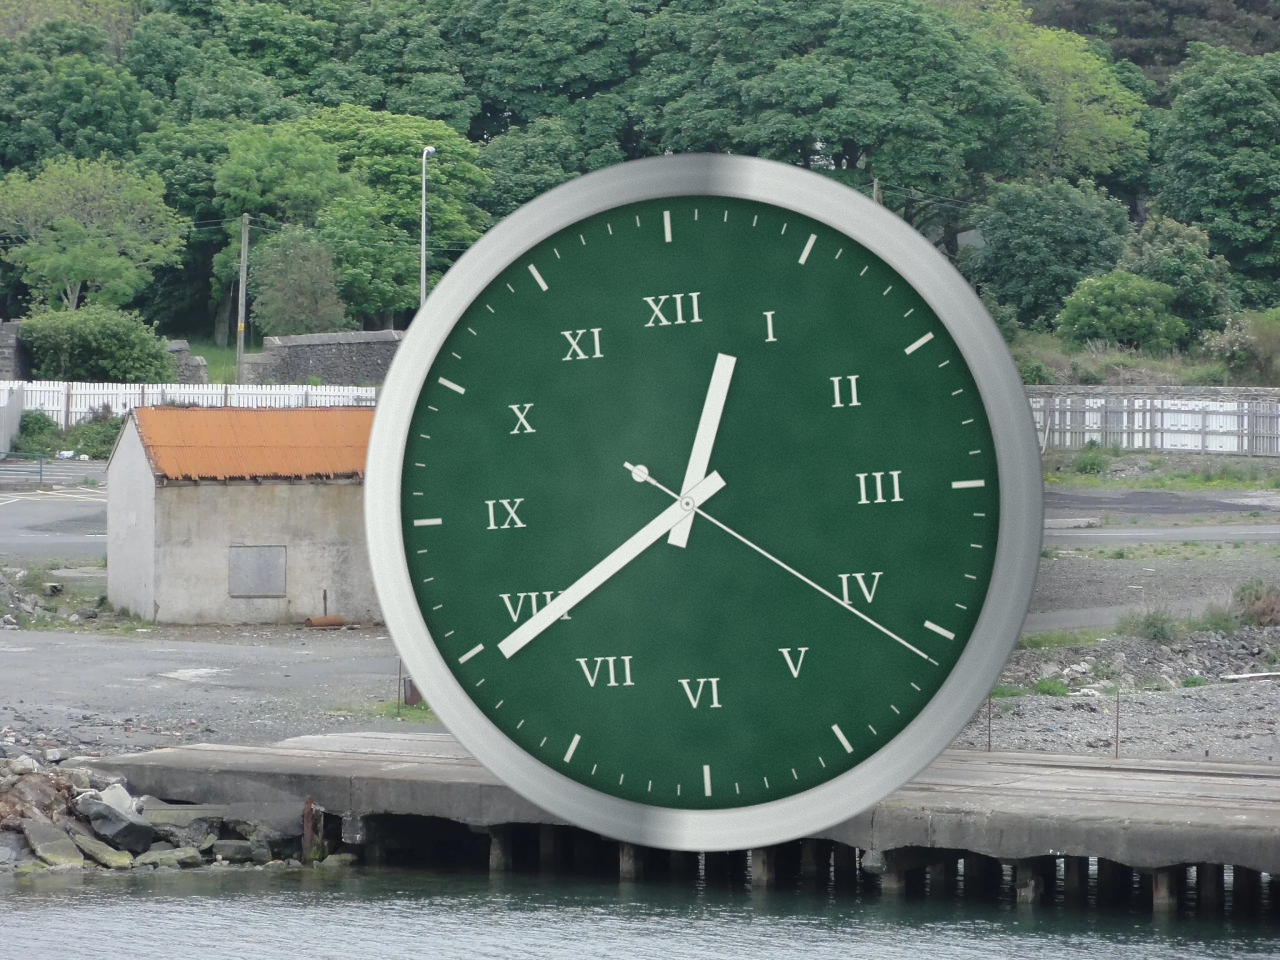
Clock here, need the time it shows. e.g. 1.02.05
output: 12.39.21
